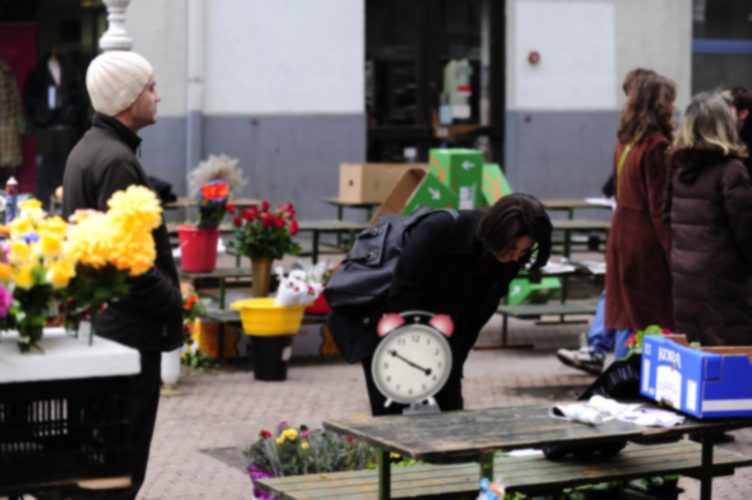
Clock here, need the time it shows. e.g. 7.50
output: 3.50
